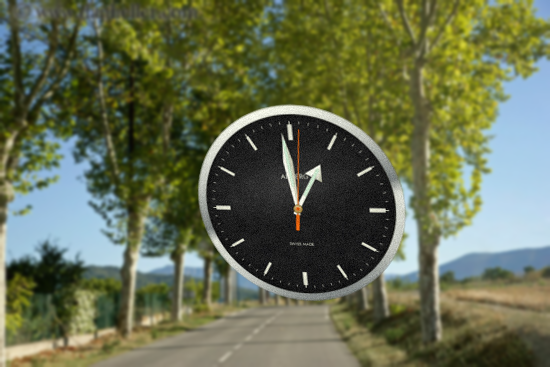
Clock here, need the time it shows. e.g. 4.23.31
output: 12.59.01
